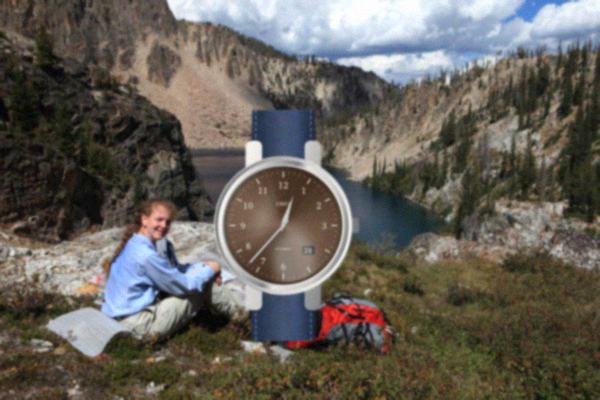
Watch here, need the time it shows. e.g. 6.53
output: 12.37
